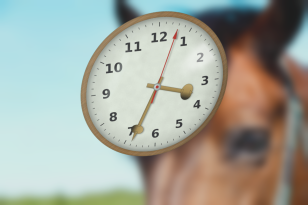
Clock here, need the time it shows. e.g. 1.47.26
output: 3.34.03
